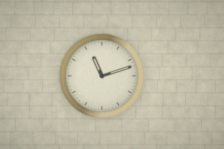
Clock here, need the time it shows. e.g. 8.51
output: 11.12
